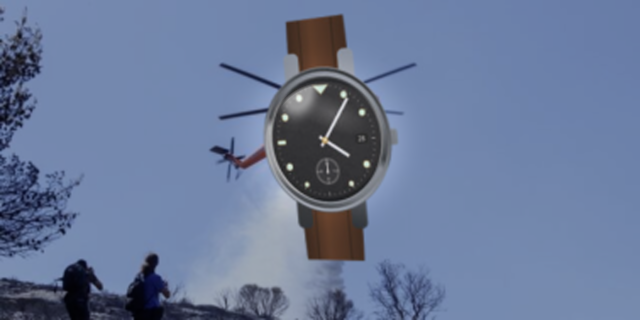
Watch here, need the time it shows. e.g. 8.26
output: 4.06
